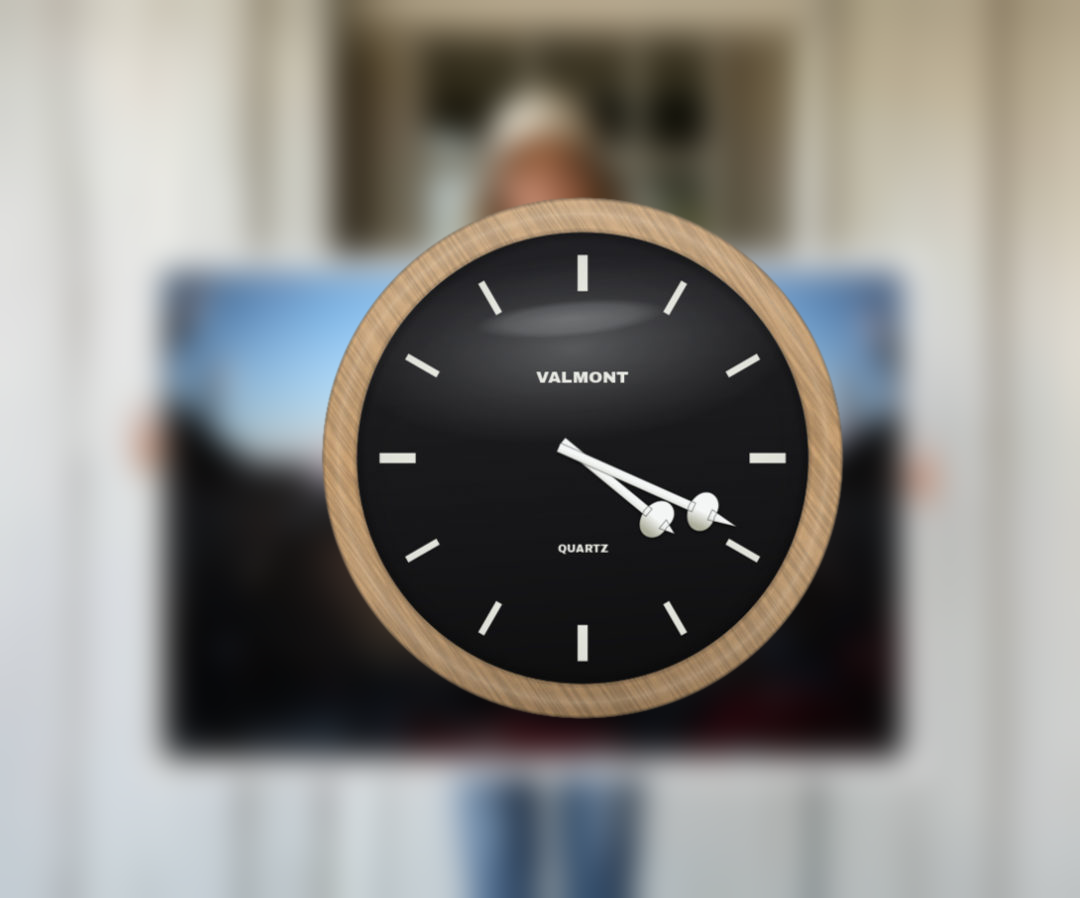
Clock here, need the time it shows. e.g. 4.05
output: 4.19
